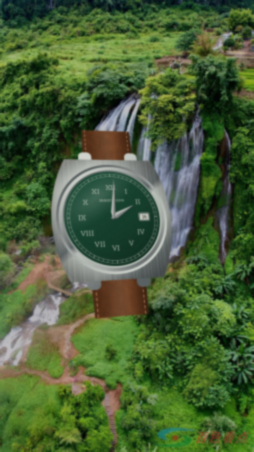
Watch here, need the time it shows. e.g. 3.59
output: 2.01
